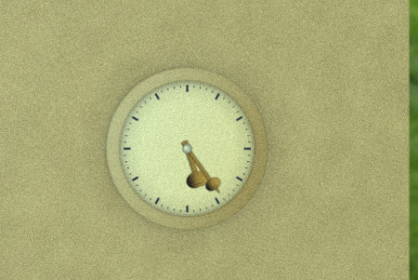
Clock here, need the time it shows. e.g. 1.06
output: 5.24
